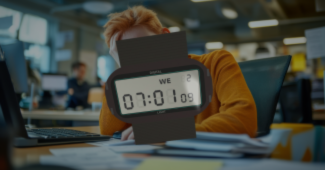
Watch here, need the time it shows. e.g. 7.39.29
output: 7.01.09
